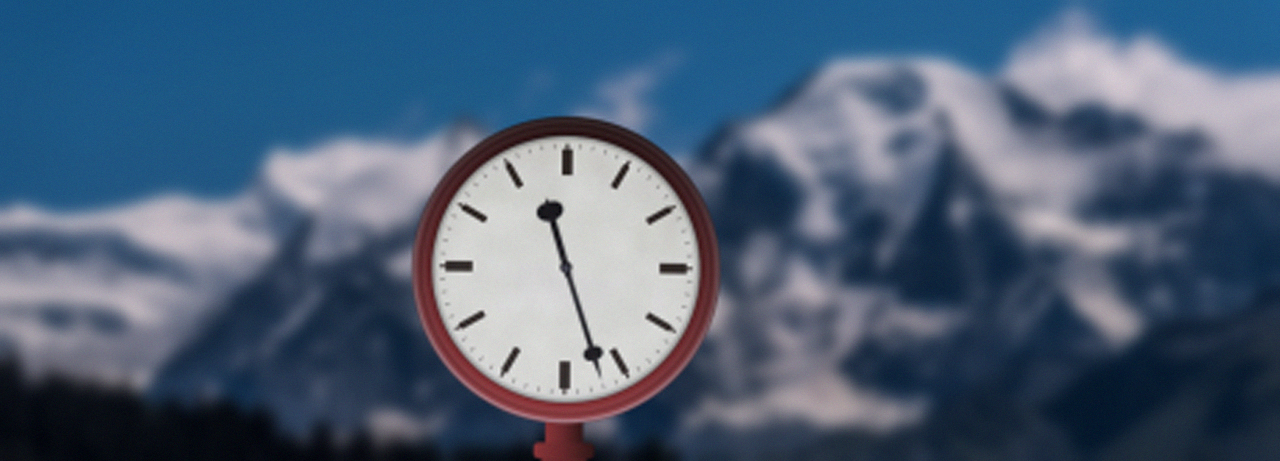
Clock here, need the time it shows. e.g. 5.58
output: 11.27
